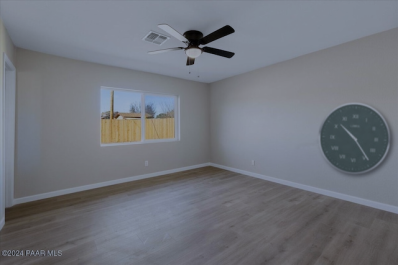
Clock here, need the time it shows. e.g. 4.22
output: 10.24
